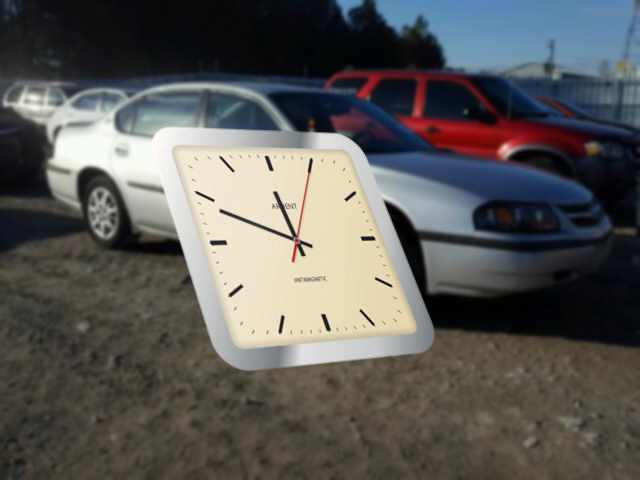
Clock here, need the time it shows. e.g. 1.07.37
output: 11.49.05
